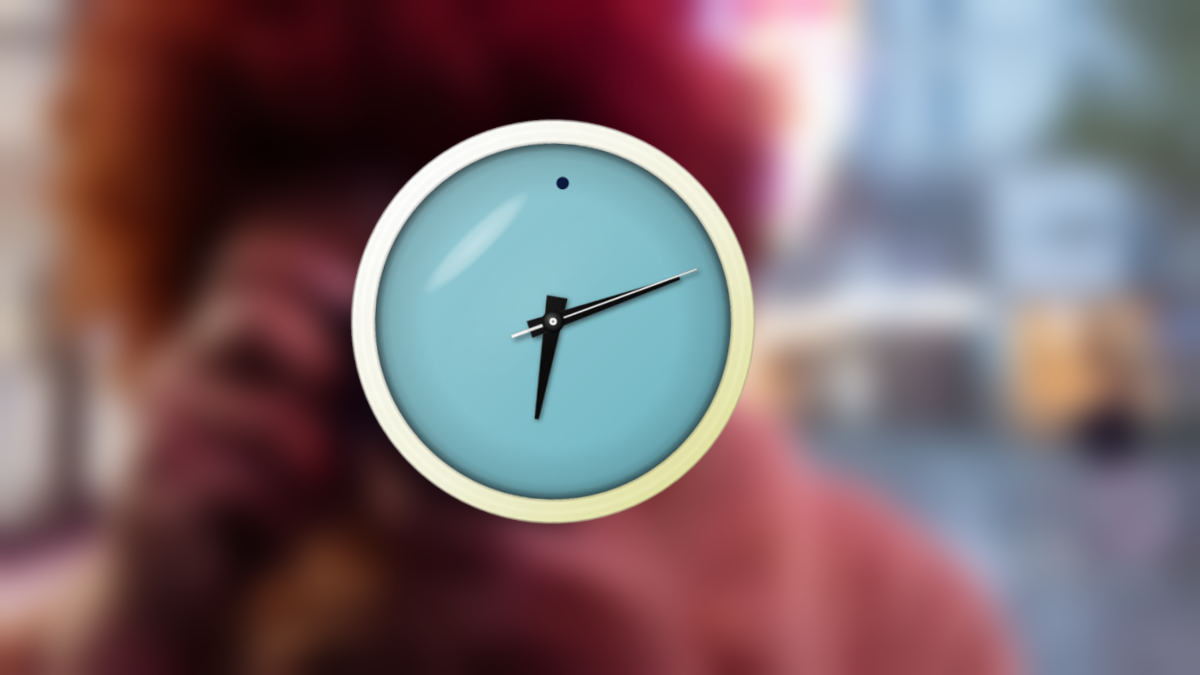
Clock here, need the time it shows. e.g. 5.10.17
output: 6.11.11
